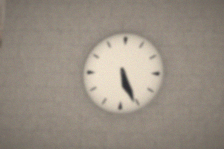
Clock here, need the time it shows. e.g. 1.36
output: 5.26
